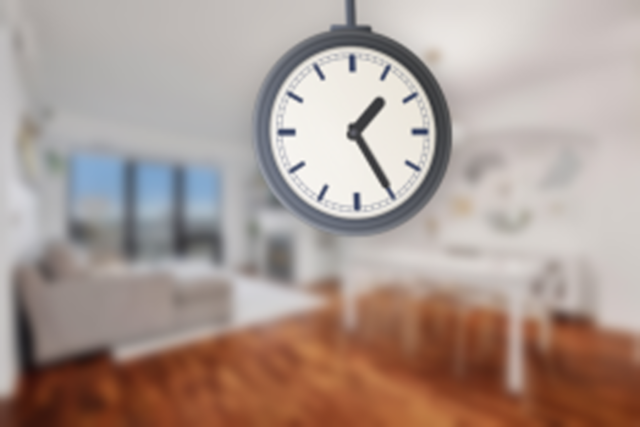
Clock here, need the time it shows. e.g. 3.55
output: 1.25
